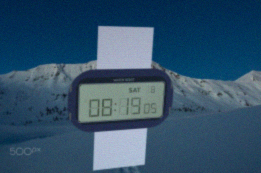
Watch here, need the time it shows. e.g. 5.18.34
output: 8.19.05
